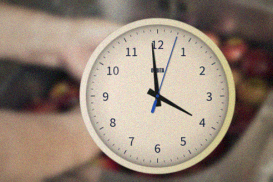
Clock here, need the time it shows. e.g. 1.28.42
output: 3.59.03
